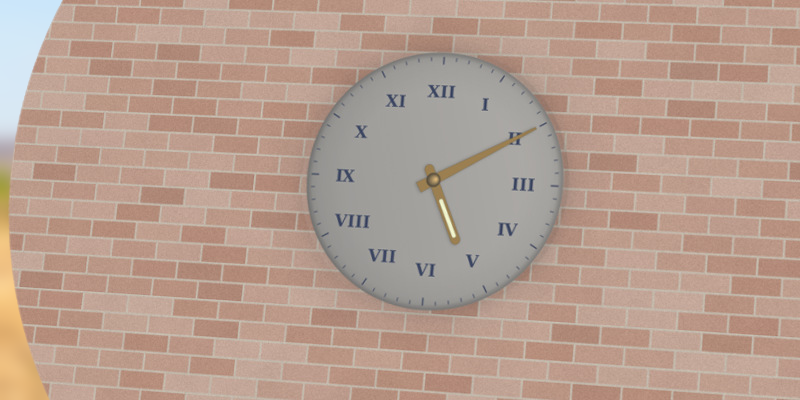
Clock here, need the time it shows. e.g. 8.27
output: 5.10
